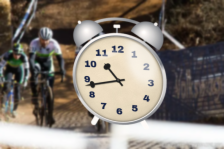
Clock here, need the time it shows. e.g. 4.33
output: 10.43
